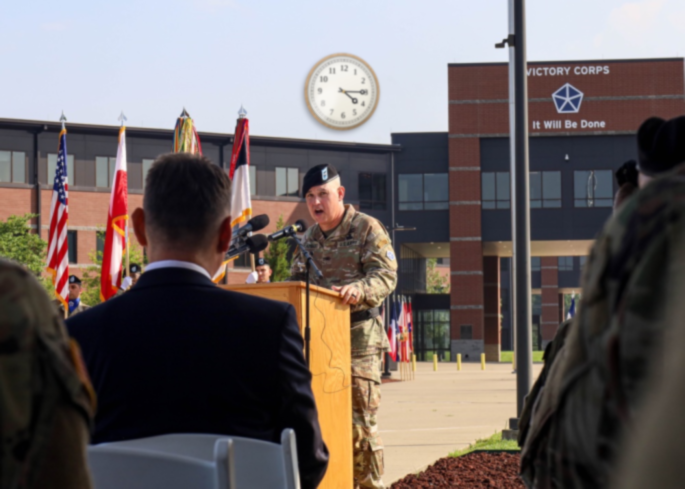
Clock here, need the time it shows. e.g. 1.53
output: 4.15
